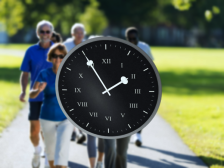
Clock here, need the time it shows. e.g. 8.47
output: 1.55
